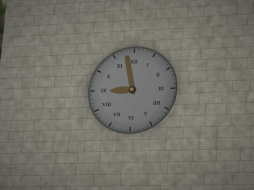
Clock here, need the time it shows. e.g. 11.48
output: 8.58
